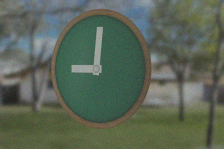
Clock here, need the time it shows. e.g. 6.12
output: 9.01
